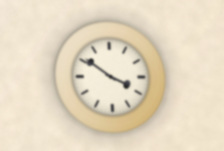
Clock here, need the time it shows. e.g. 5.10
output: 3.51
